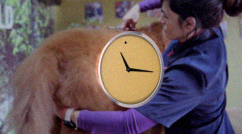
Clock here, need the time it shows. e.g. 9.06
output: 11.17
